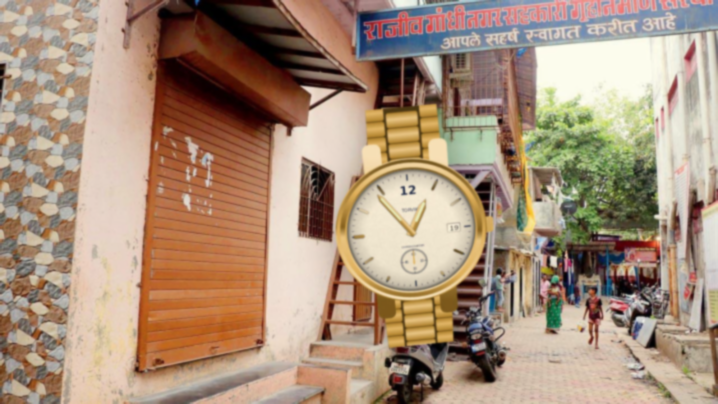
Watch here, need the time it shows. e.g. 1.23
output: 12.54
